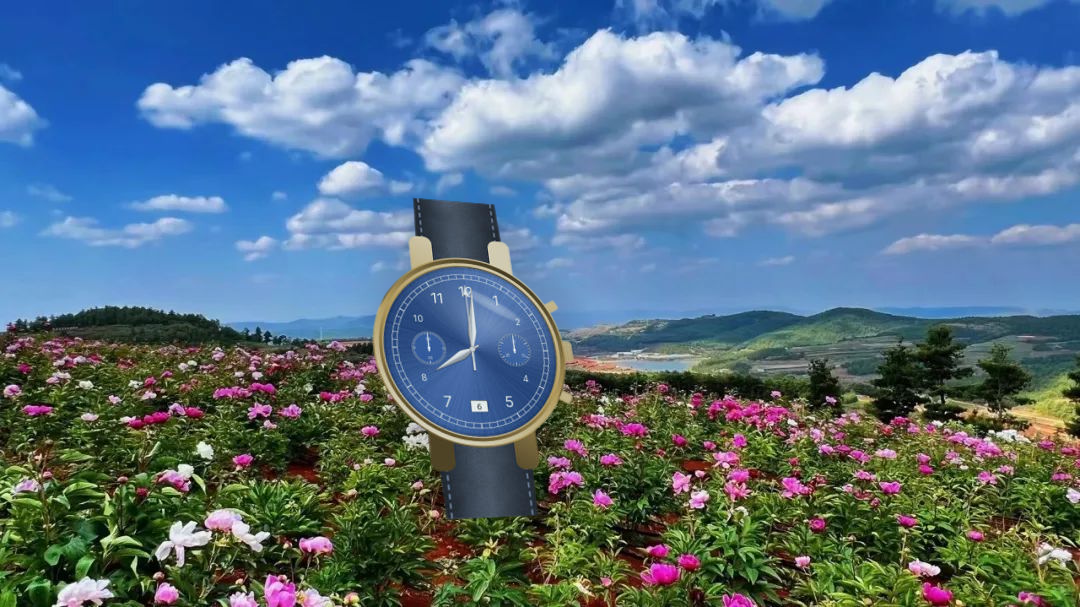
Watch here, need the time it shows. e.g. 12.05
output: 8.01
